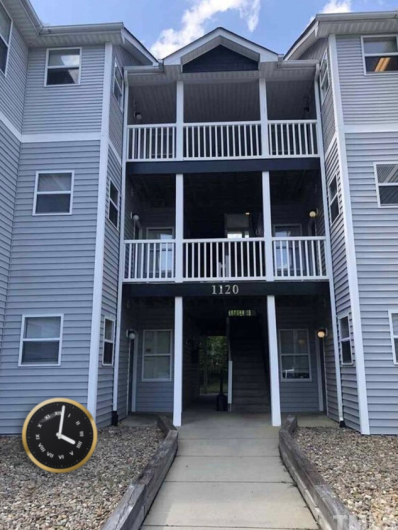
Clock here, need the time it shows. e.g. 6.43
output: 4.02
